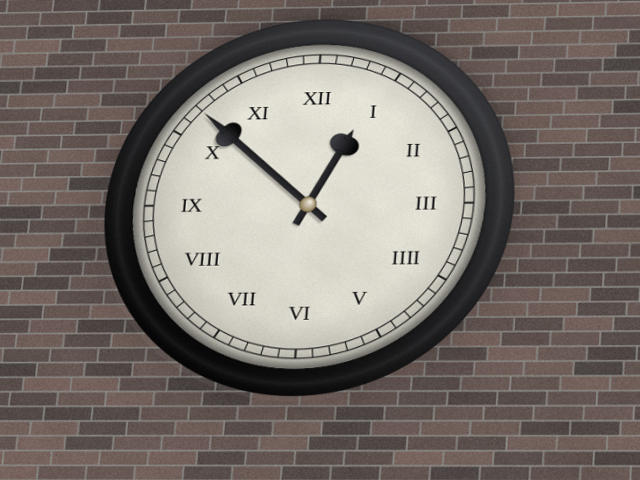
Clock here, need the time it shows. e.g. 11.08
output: 12.52
